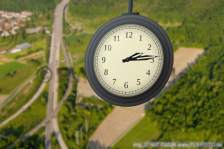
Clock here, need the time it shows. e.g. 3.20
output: 2.14
